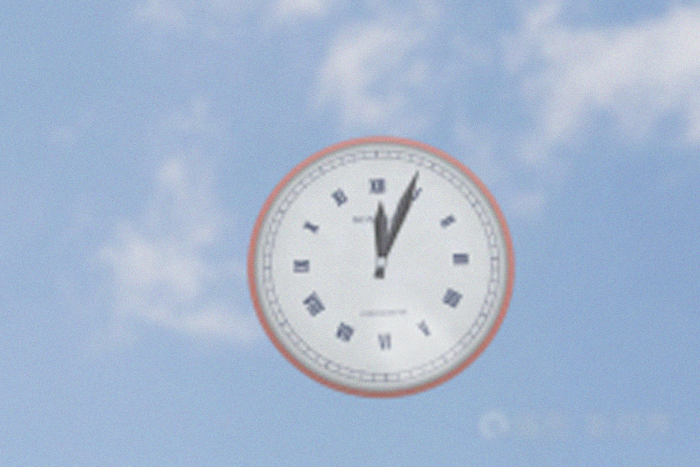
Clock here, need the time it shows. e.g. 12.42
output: 12.04
